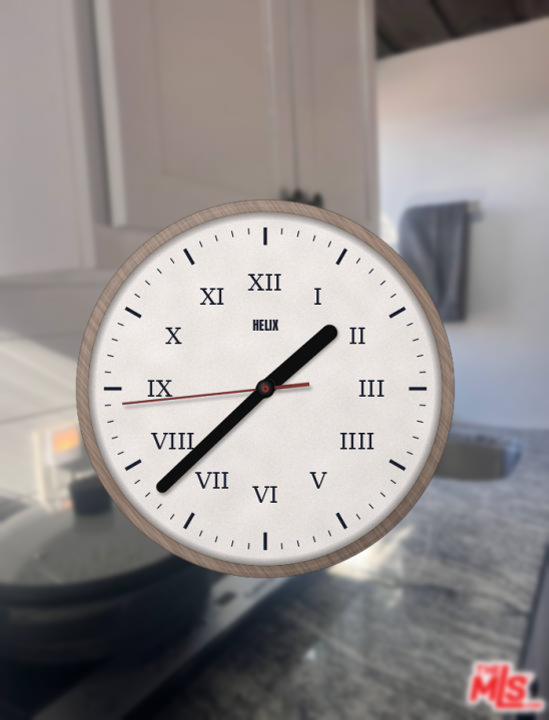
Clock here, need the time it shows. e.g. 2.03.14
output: 1.37.44
